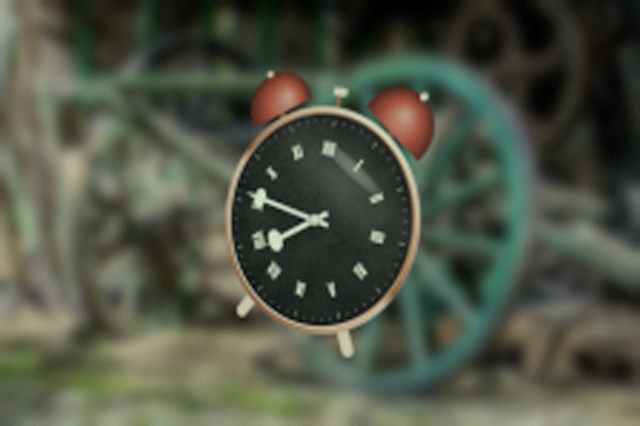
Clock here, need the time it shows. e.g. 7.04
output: 7.46
